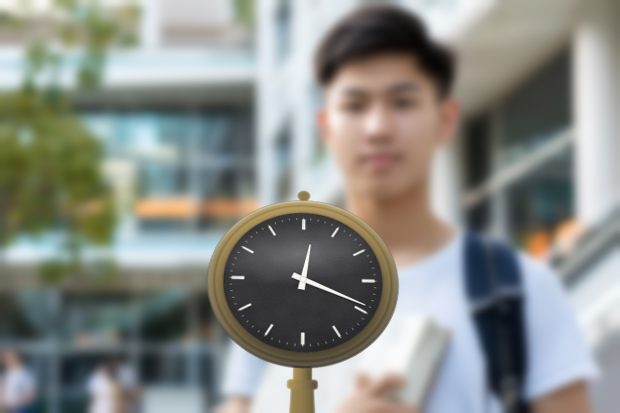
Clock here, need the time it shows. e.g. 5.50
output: 12.19
